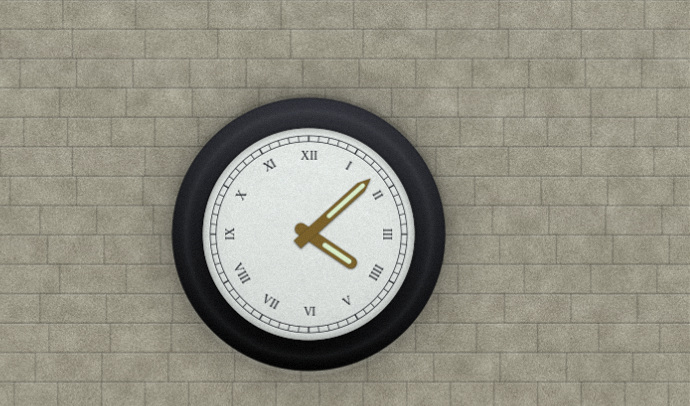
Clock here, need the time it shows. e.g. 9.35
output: 4.08
